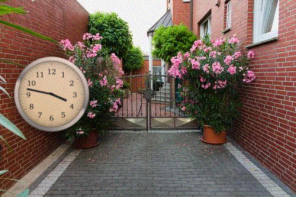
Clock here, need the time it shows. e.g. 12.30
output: 3.47
